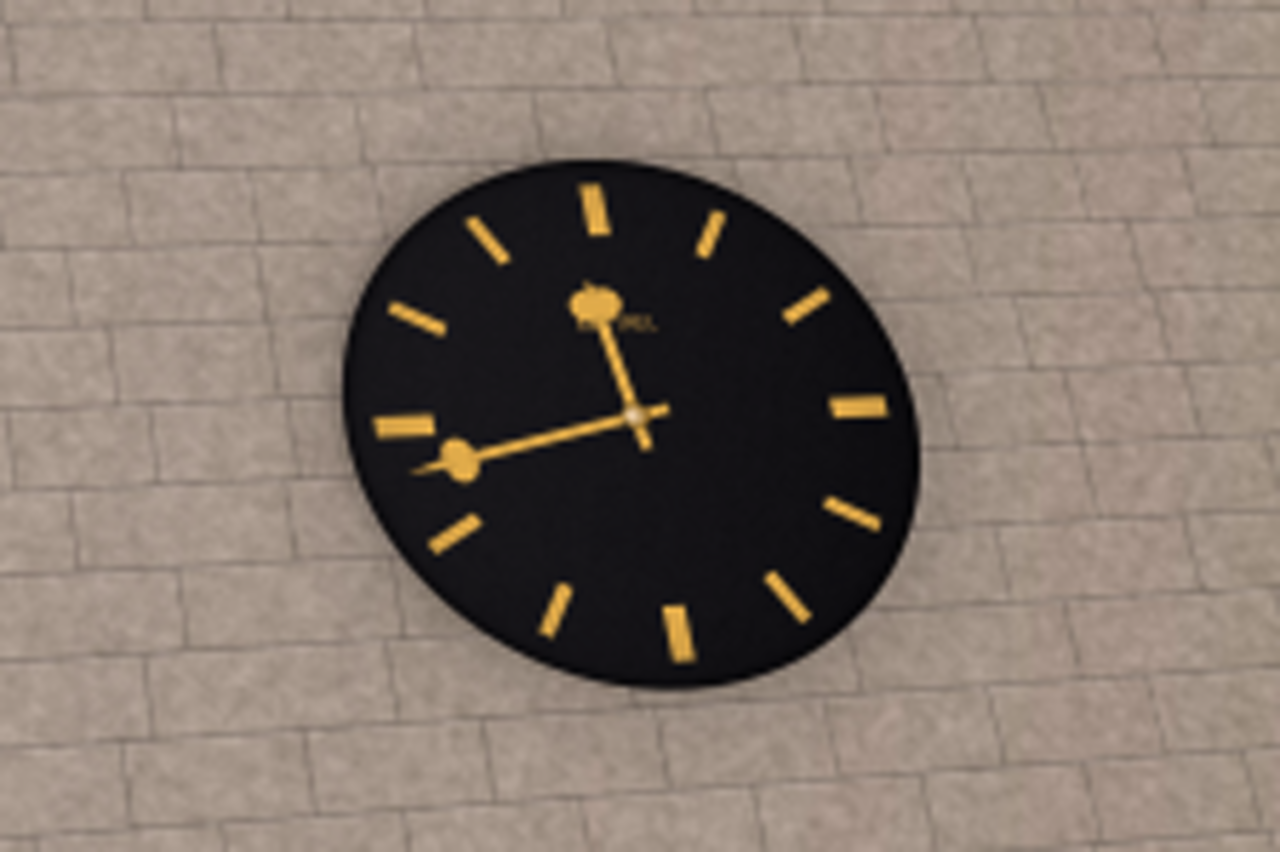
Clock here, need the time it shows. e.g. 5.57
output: 11.43
